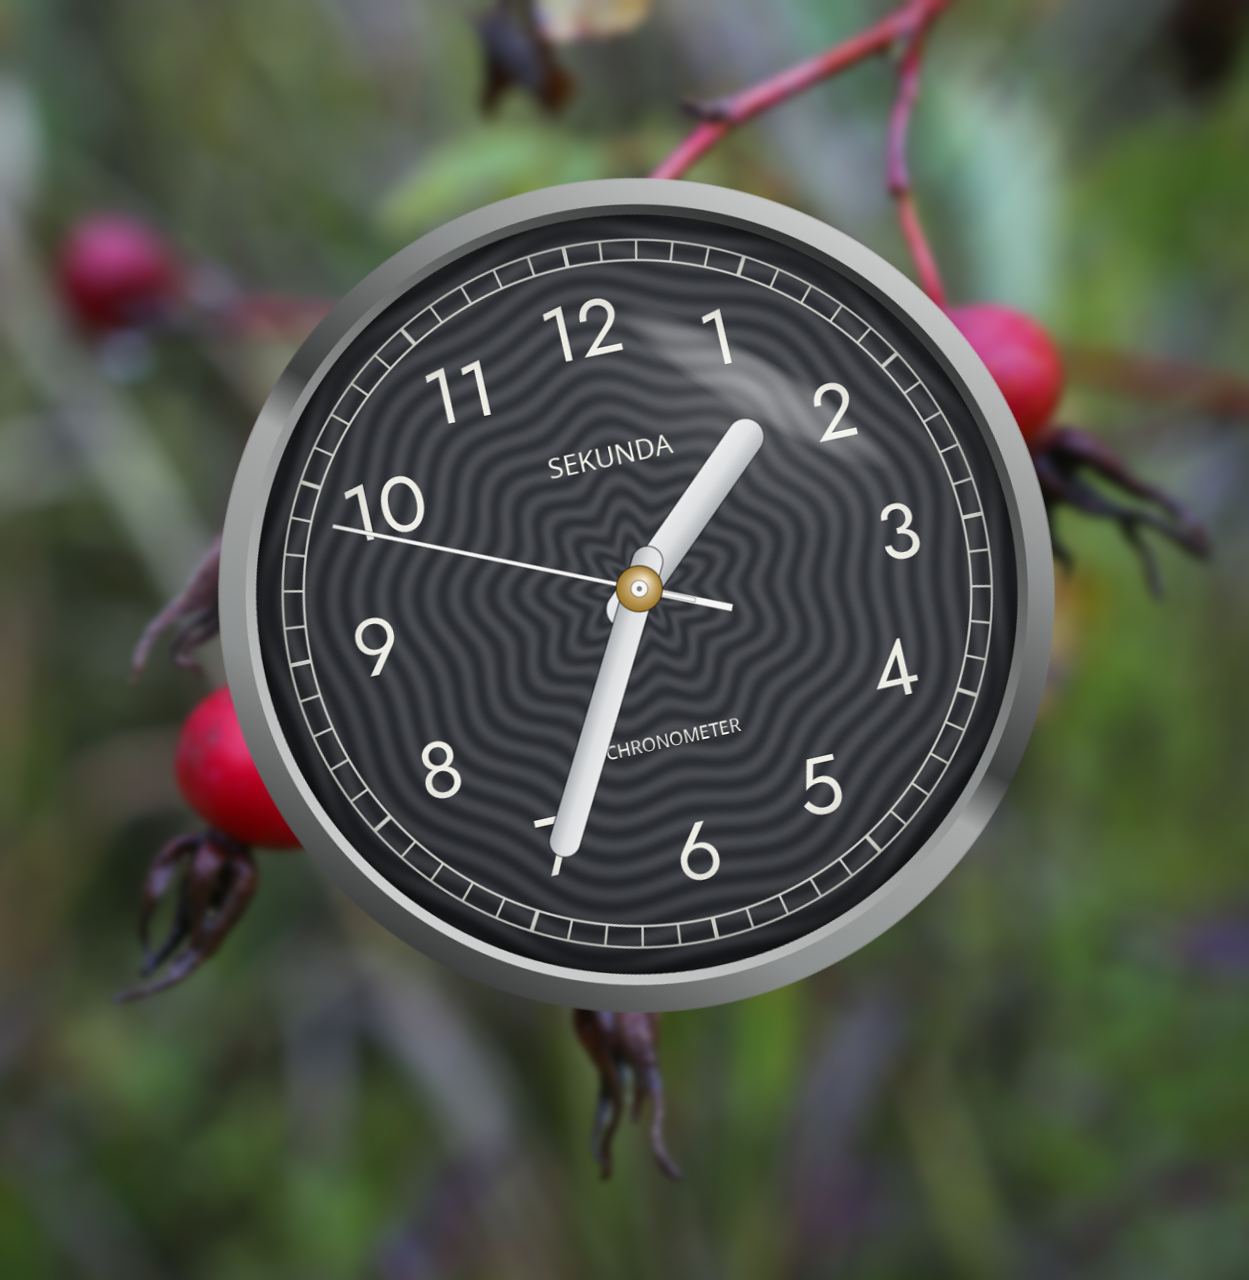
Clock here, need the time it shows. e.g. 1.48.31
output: 1.34.49
